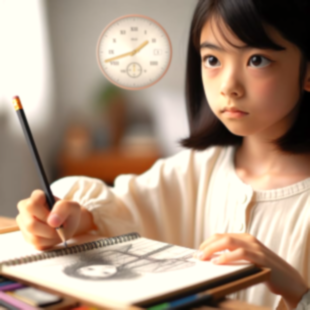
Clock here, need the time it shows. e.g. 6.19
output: 1.42
